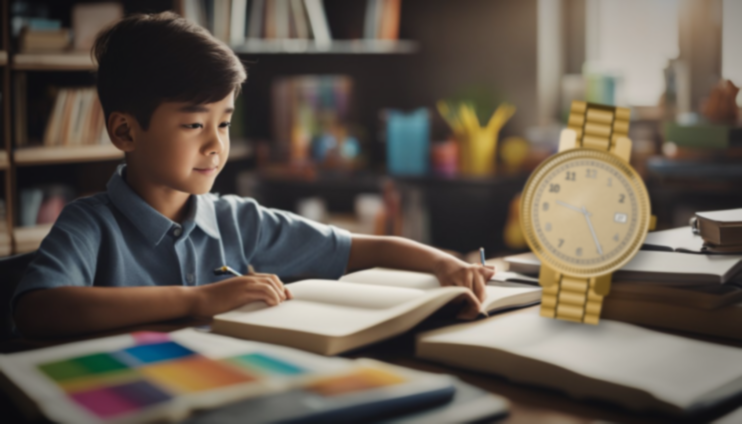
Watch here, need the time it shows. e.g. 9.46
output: 9.25
